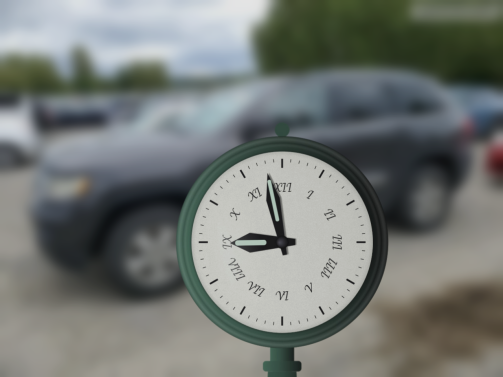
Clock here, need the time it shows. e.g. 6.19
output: 8.58
